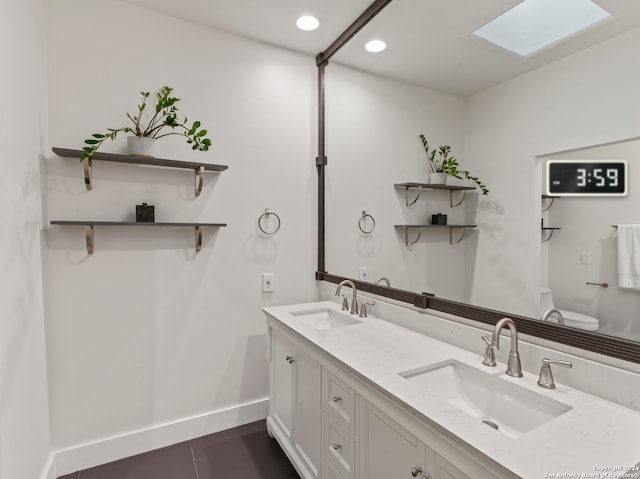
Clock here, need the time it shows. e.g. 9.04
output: 3.59
